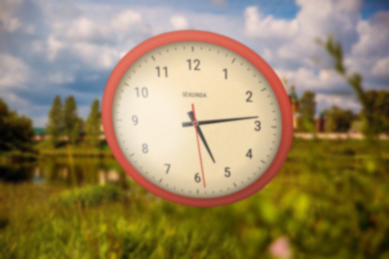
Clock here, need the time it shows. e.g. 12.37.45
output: 5.13.29
